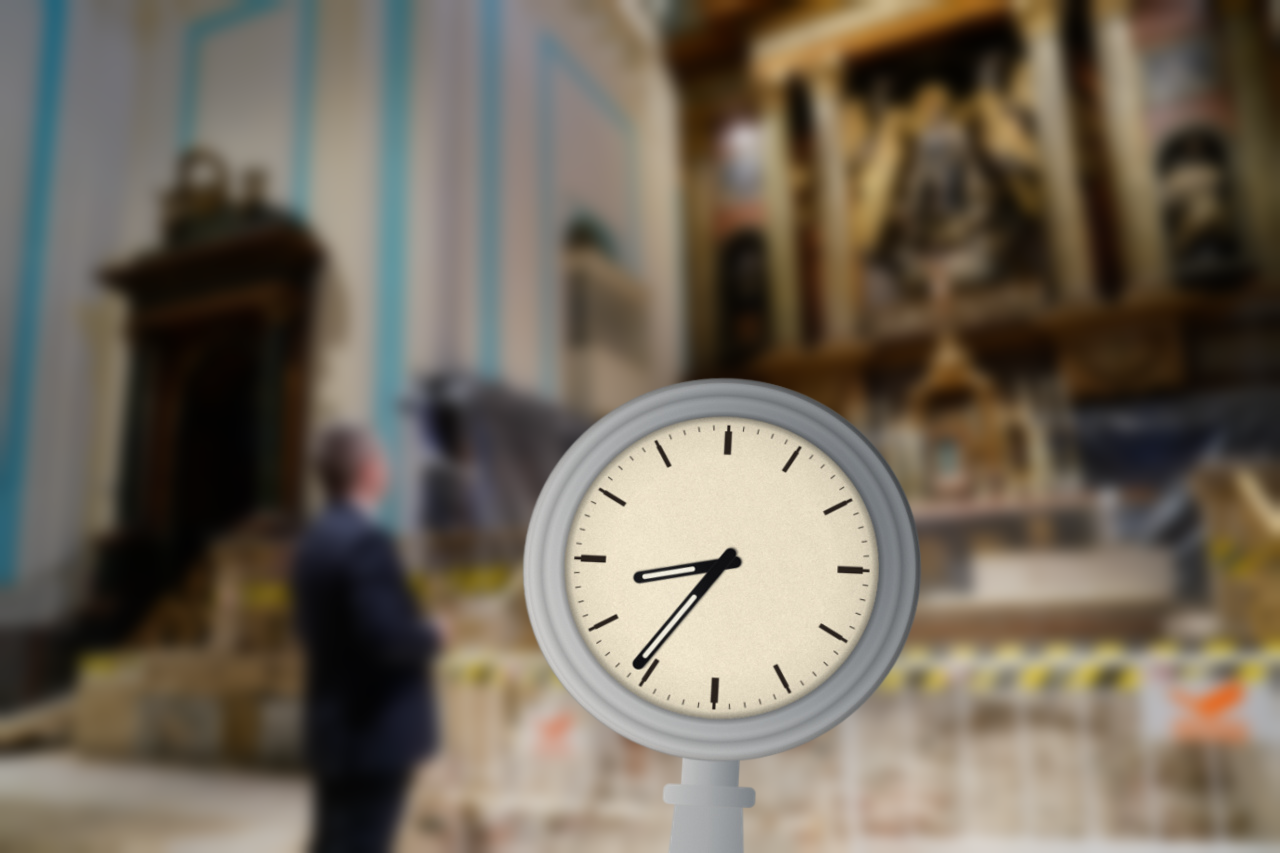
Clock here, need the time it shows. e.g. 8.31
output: 8.36
